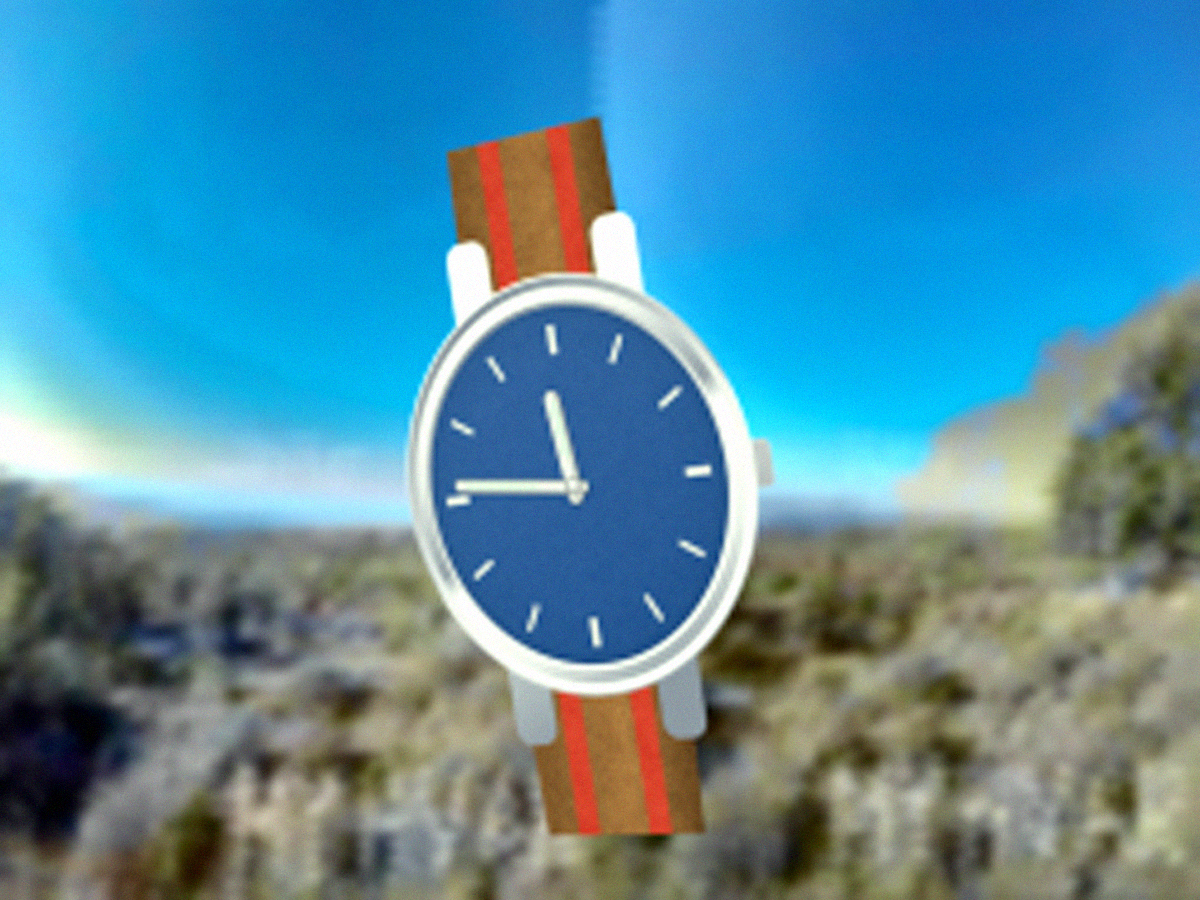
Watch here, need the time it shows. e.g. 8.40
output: 11.46
